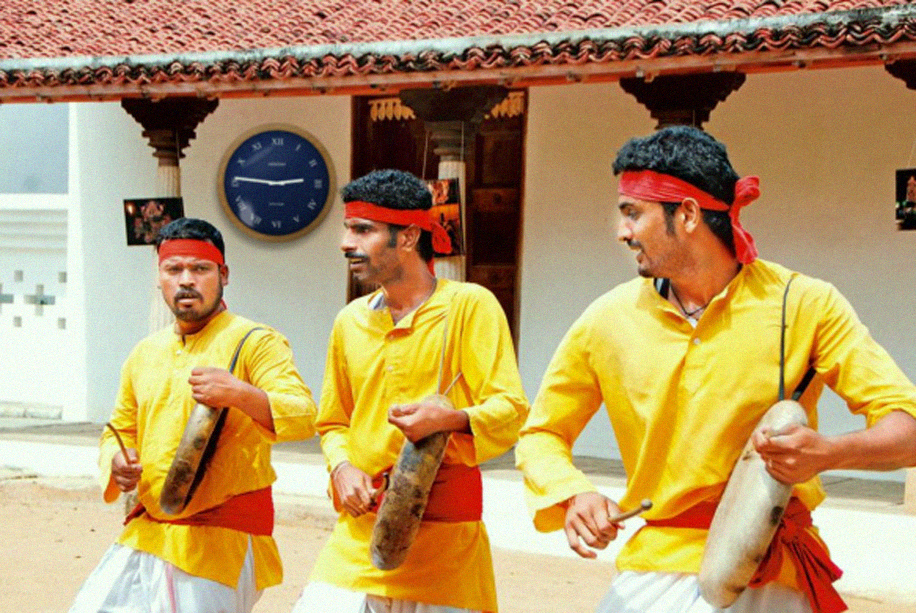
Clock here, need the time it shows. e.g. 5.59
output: 2.46
